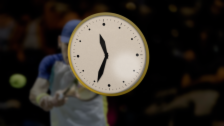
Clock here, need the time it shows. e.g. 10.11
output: 11.34
